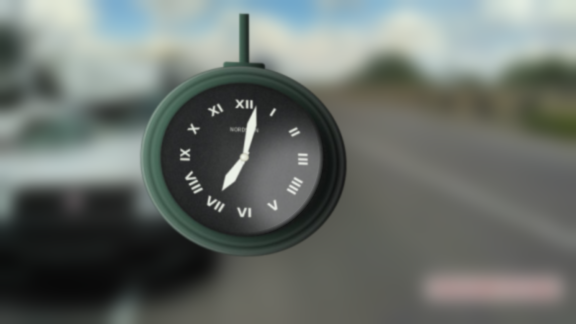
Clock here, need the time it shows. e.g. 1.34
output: 7.02
